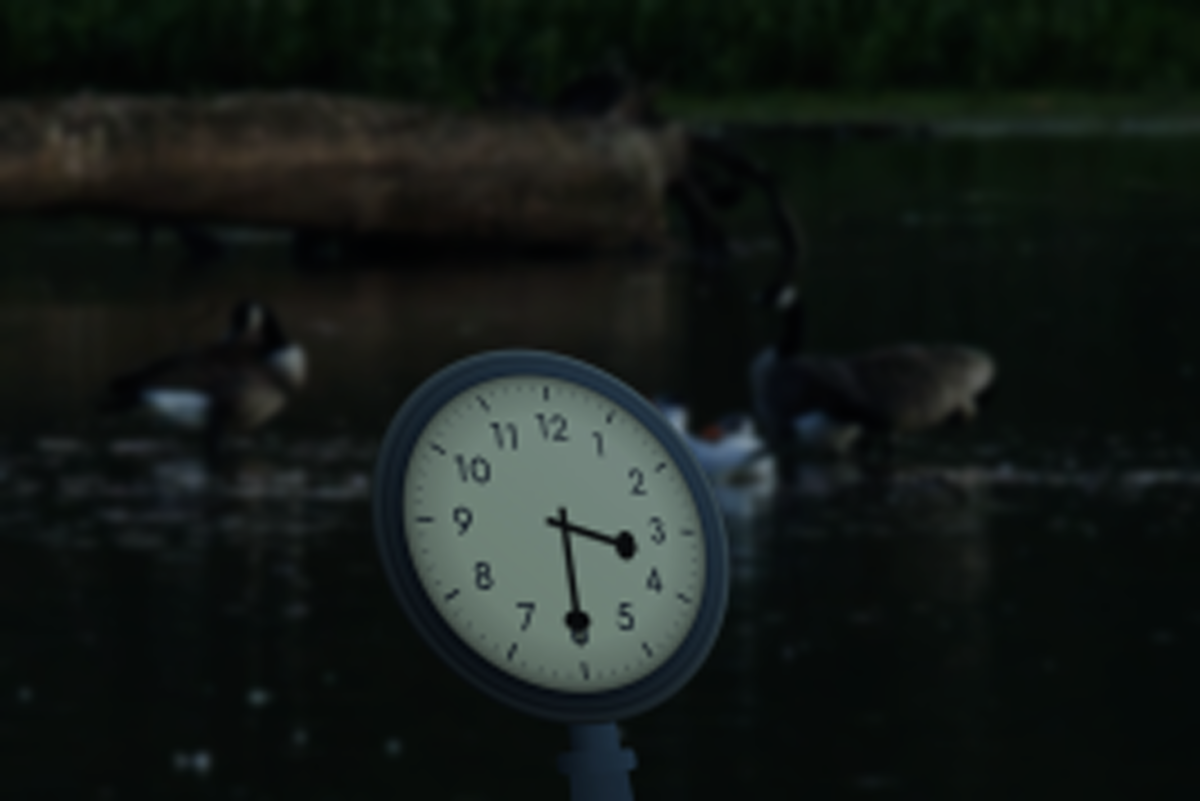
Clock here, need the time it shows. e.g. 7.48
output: 3.30
